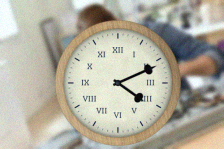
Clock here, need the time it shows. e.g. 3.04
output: 4.11
